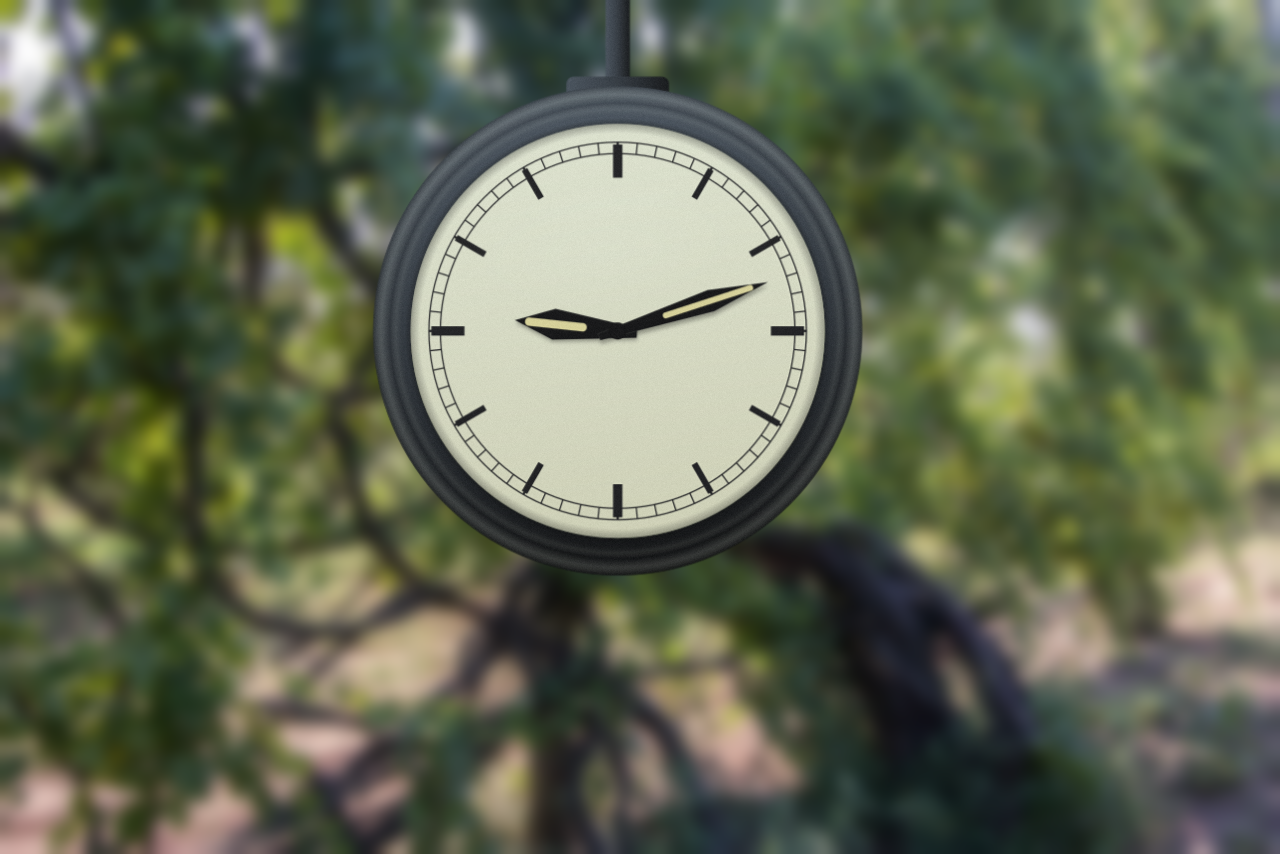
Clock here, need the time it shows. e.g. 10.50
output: 9.12
